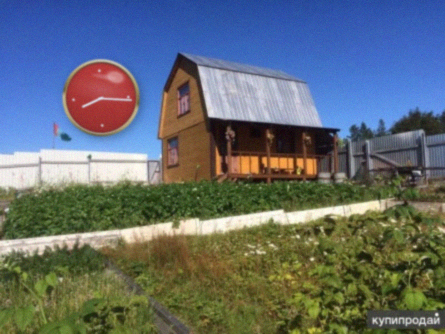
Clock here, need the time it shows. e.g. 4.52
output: 8.16
